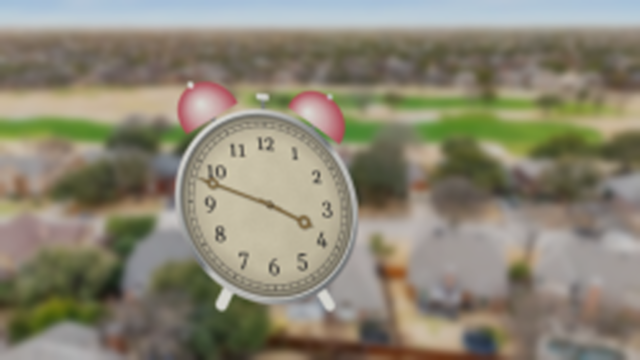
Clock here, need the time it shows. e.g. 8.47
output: 3.48
